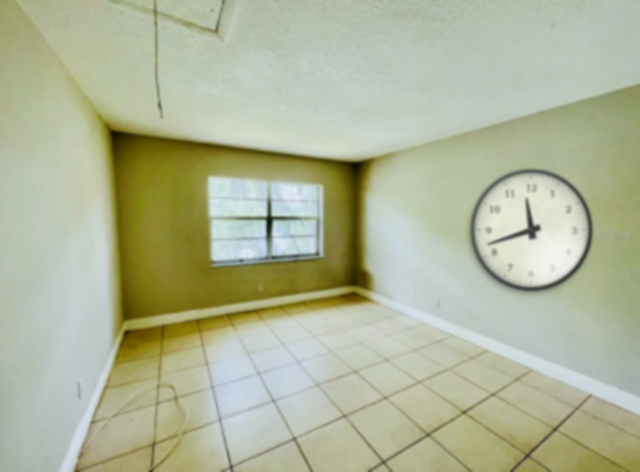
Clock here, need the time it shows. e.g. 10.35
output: 11.42
